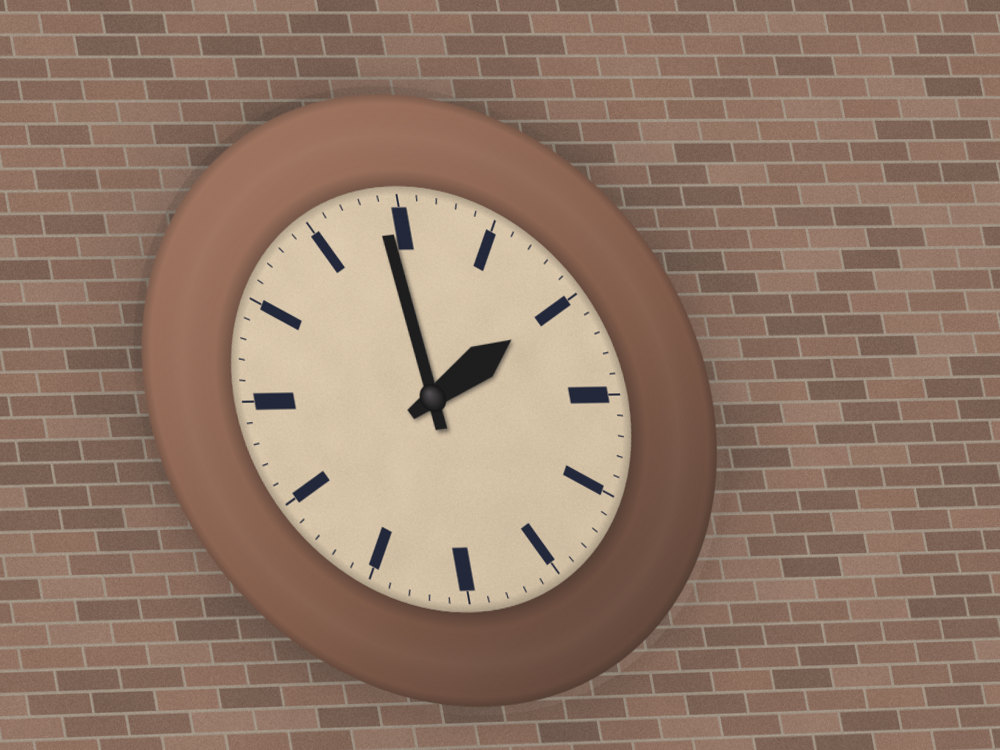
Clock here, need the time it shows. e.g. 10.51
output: 1.59
